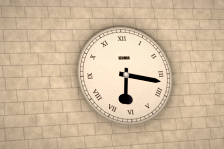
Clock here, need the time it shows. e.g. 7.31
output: 6.17
